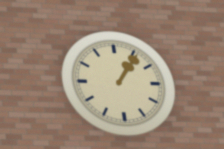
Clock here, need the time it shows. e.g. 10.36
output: 1.06
